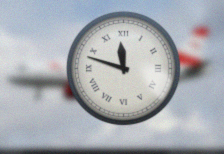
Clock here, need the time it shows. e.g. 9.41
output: 11.48
